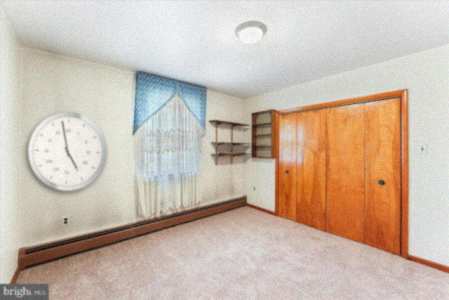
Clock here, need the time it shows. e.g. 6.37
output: 4.58
